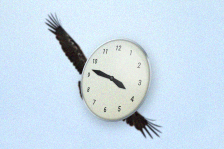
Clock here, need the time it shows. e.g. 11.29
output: 3.47
